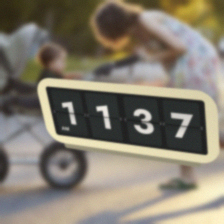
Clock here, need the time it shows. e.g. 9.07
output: 11.37
